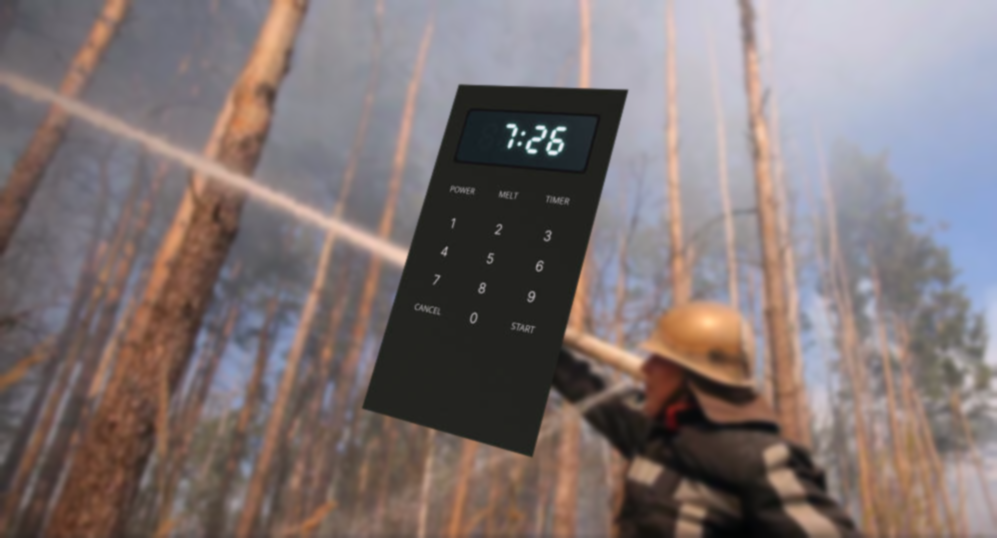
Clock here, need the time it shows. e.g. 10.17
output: 7.26
